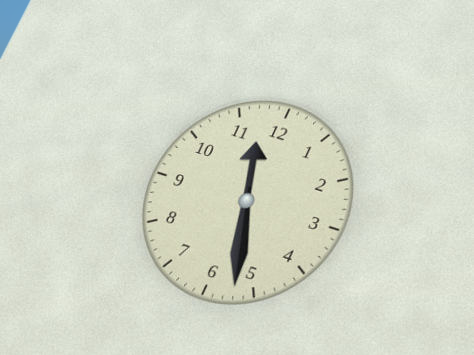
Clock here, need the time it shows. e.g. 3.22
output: 11.27
